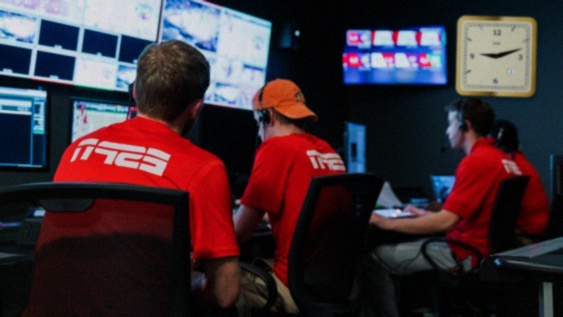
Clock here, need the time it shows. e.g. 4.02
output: 9.12
